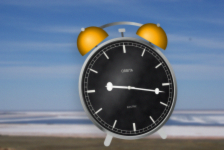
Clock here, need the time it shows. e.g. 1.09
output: 9.17
